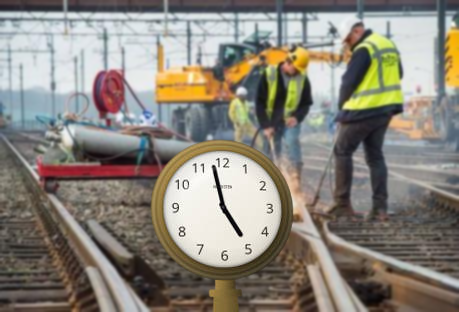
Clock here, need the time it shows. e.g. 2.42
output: 4.58
